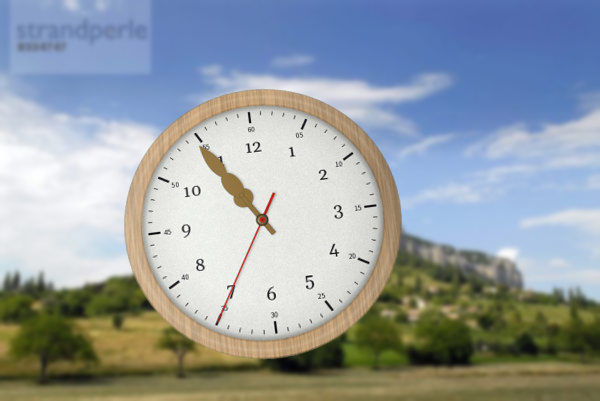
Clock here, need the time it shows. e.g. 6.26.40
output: 10.54.35
